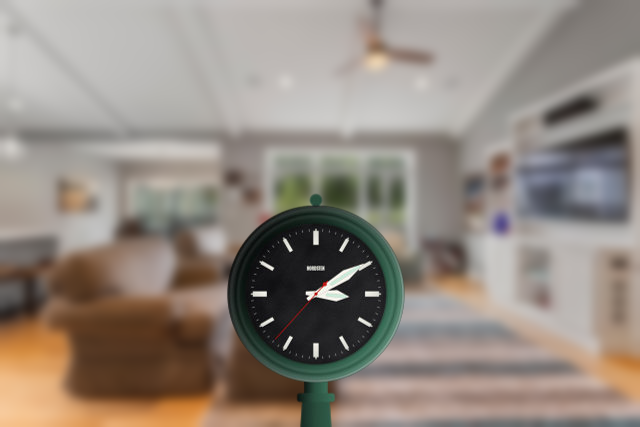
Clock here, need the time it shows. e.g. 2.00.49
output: 3.09.37
